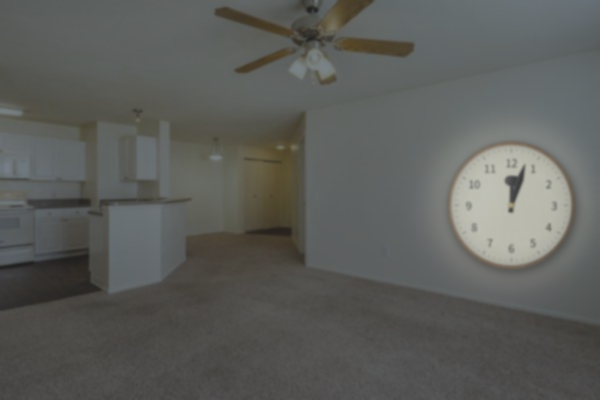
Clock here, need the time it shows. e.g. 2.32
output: 12.03
